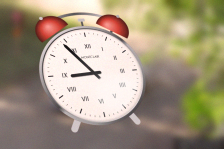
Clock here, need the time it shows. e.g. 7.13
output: 8.54
